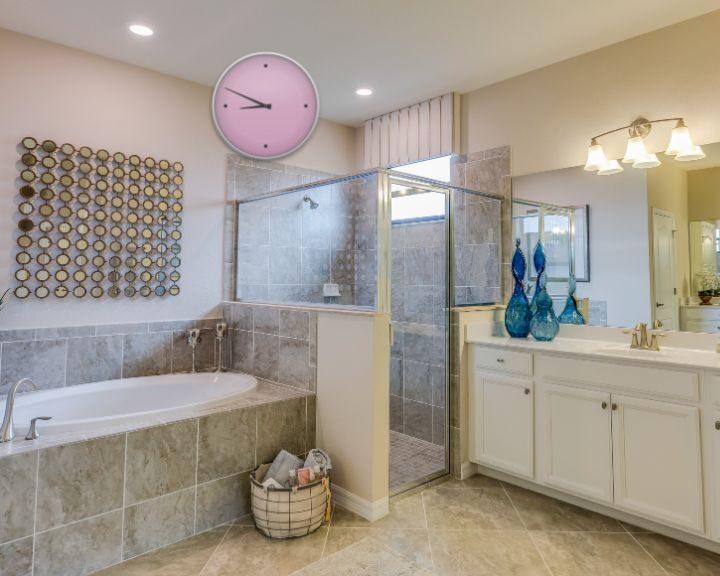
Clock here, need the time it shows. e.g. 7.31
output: 8.49
